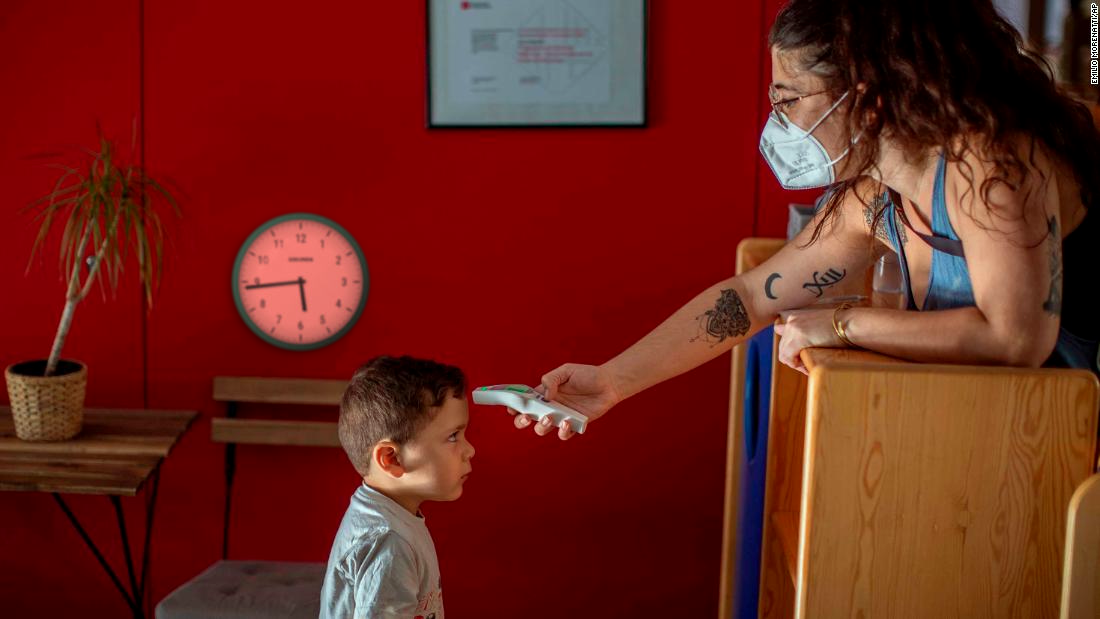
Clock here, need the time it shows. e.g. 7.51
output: 5.44
